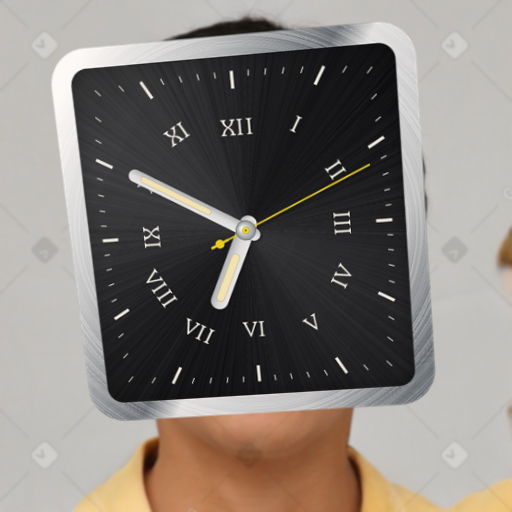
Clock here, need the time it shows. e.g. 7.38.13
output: 6.50.11
